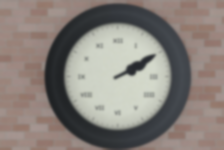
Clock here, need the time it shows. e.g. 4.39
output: 2.10
